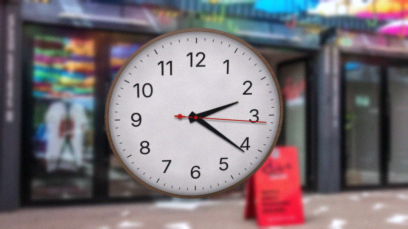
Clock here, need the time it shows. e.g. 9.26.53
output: 2.21.16
